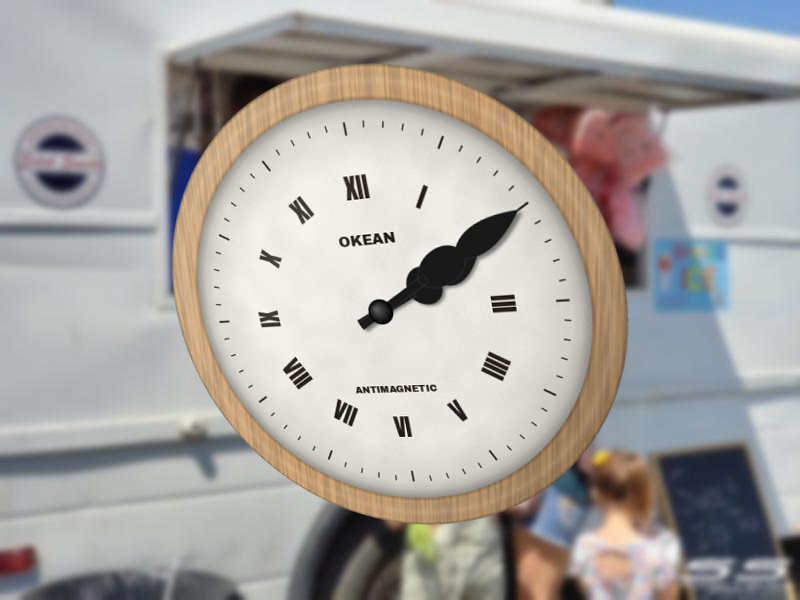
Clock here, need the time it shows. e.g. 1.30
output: 2.10
